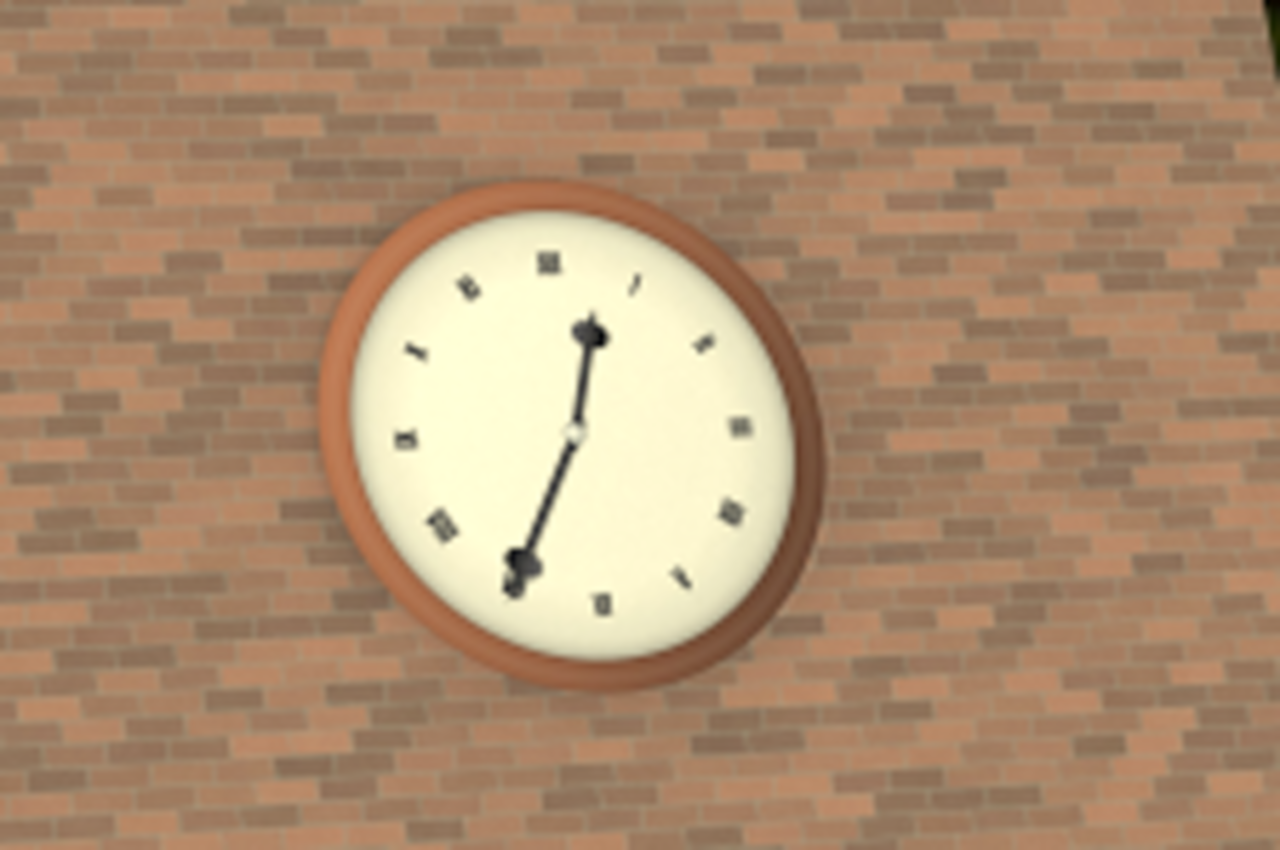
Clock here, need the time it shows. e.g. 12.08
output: 12.35
